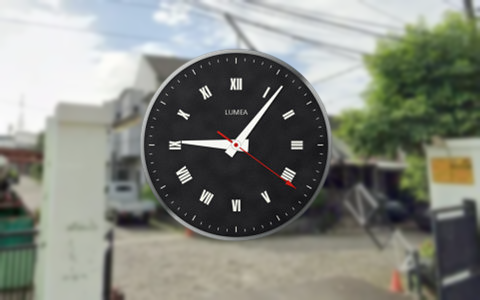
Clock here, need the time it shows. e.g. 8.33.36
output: 9.06.21
